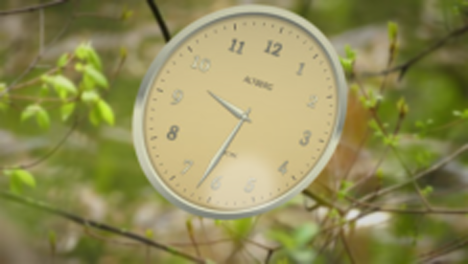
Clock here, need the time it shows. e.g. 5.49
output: 9.32
